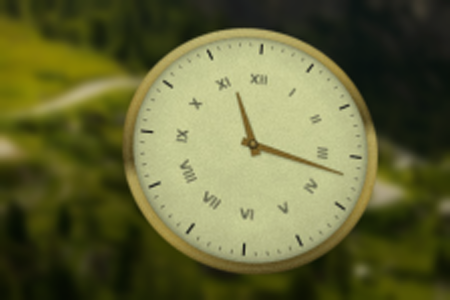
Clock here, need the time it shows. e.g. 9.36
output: 11.17
